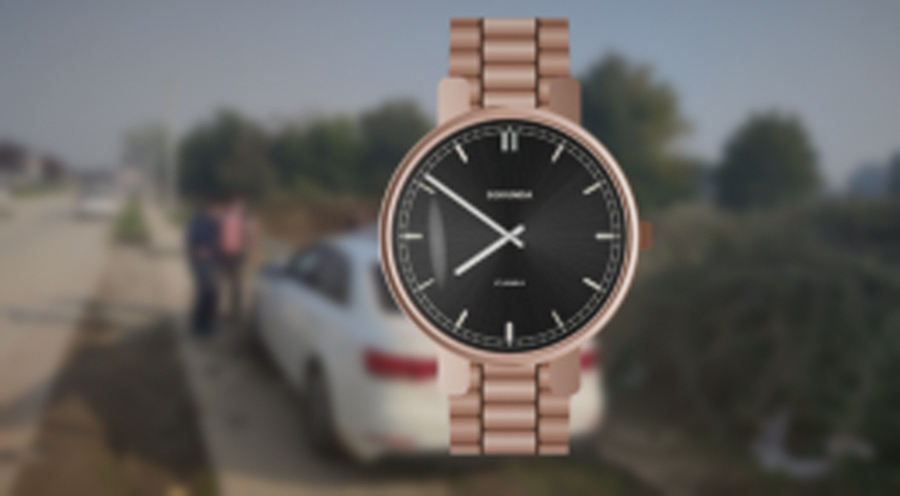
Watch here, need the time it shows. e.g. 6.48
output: 7.51
